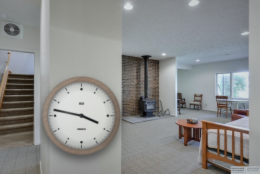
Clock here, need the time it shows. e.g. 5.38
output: 3.47
